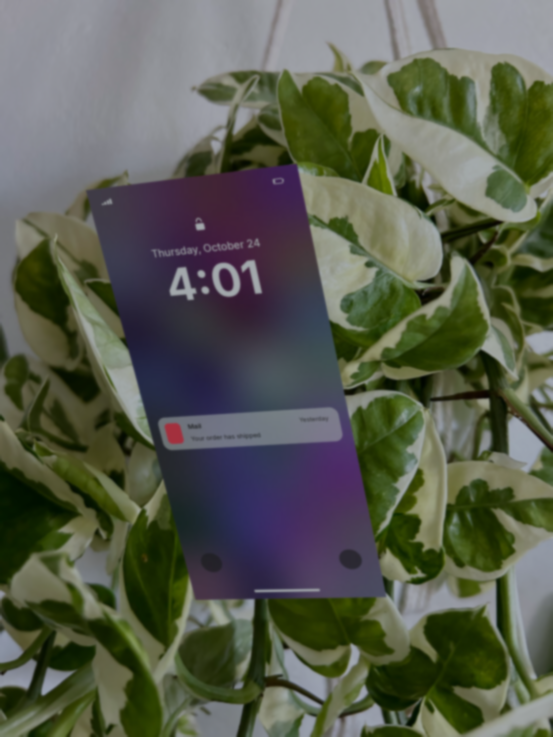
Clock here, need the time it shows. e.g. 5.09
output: 4.01
